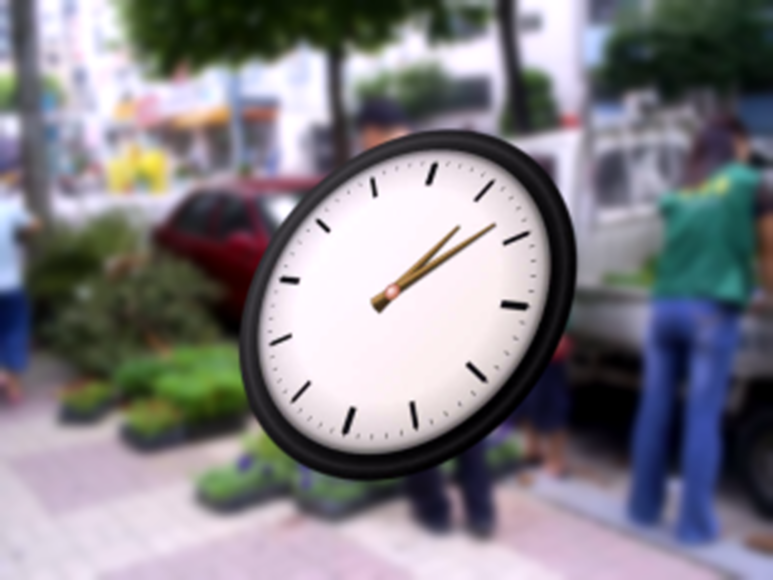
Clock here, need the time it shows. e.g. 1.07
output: 1.08
